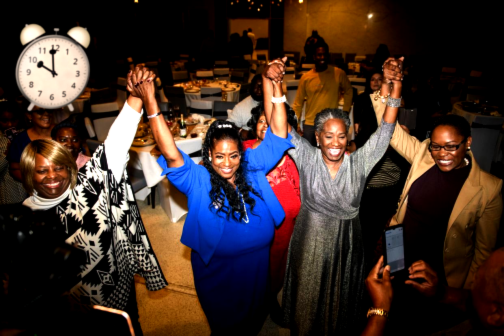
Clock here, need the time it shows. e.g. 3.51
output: 9.59
